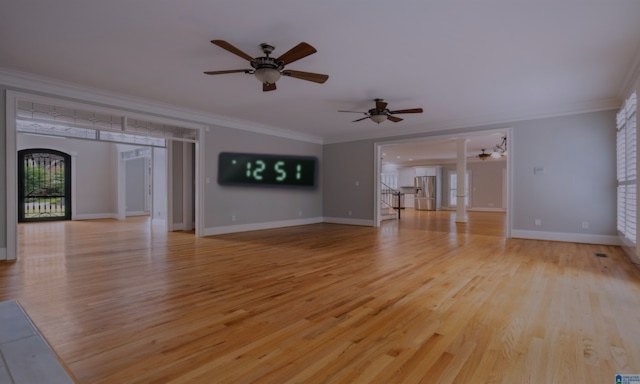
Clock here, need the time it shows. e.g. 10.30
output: 12.51
